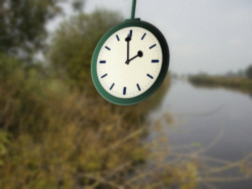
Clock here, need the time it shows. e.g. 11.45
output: 1.59
